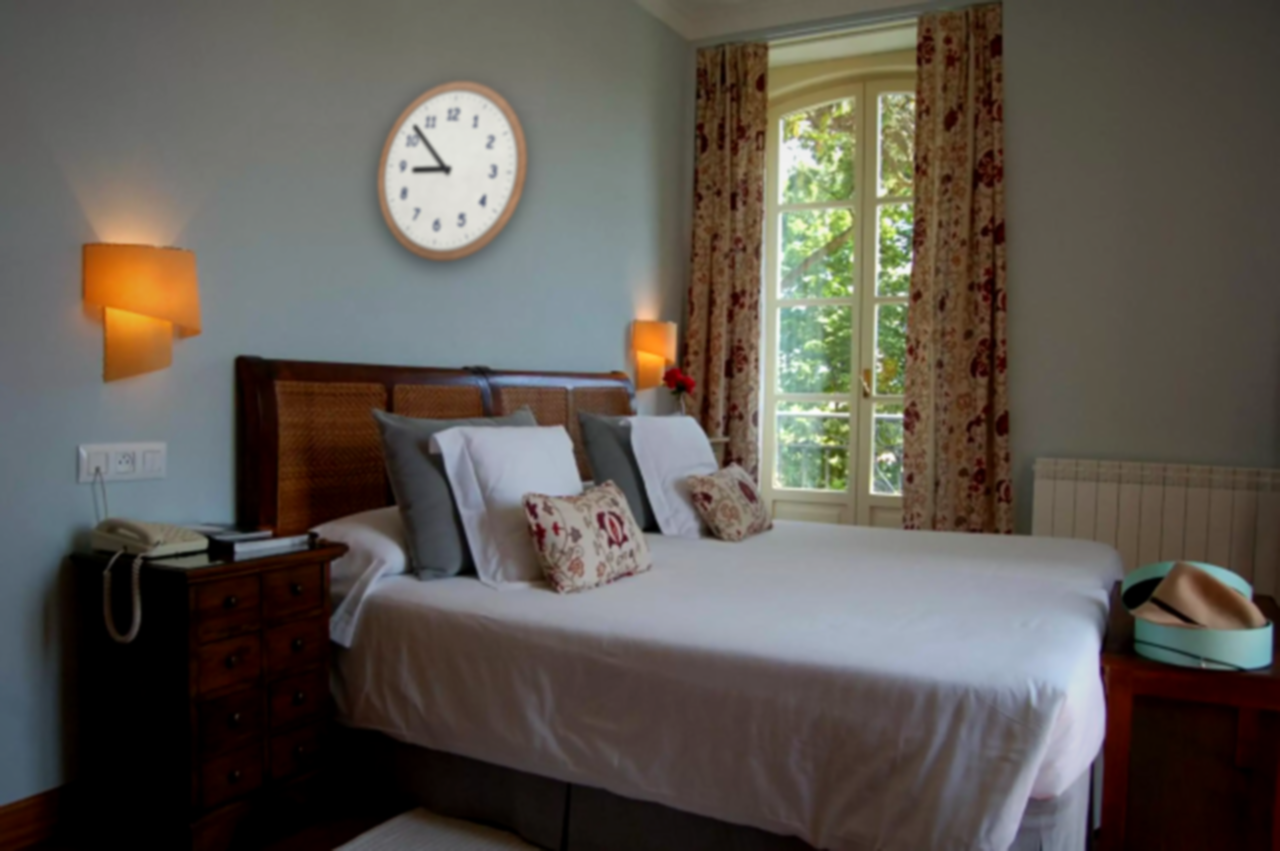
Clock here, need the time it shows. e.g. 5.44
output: 8.52
